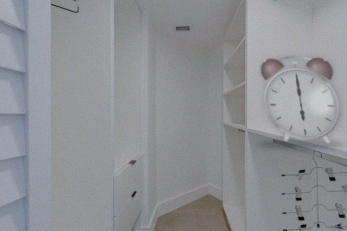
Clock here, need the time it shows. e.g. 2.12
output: 6.00
